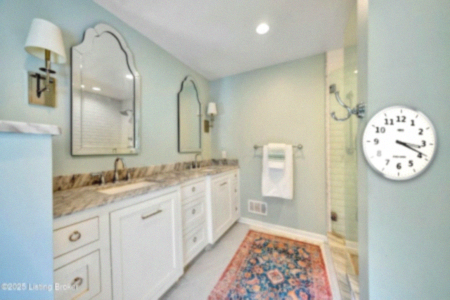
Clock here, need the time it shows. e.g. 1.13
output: 3.19
